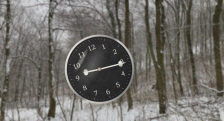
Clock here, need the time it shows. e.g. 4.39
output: 9.16
